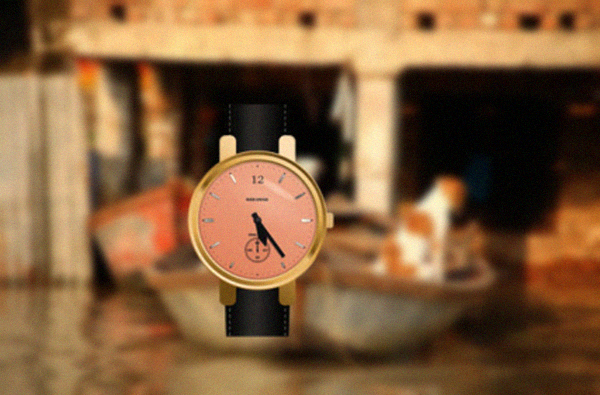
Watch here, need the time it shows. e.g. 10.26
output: 5.24
